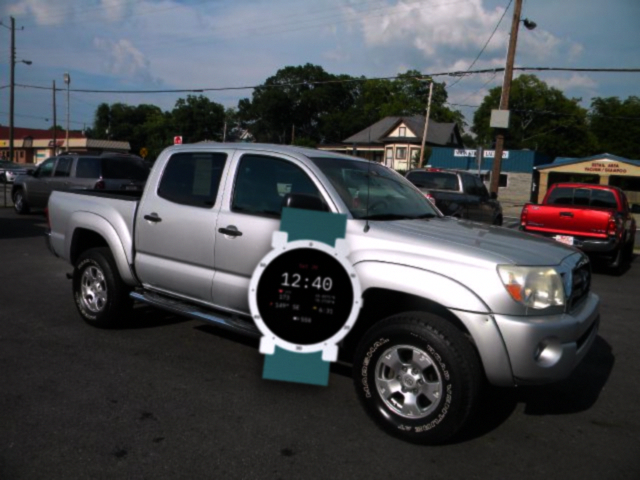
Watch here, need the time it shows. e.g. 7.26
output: 12.40
